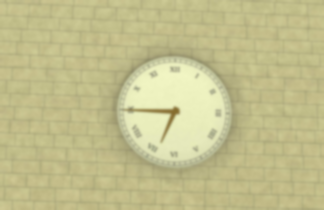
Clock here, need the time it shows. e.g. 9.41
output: 6.45
